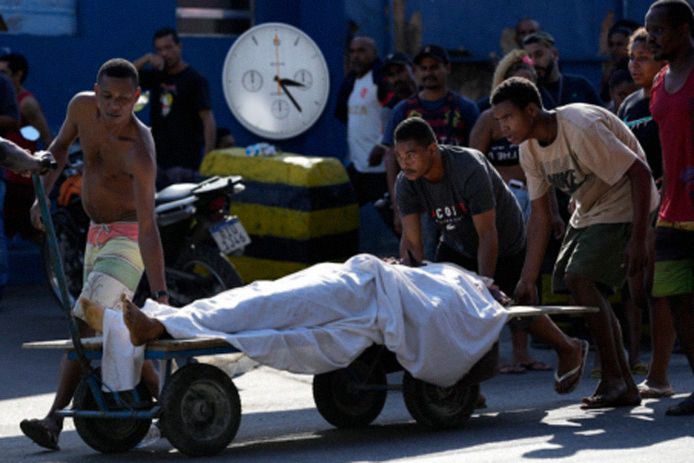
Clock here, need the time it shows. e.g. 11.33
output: 3.24
